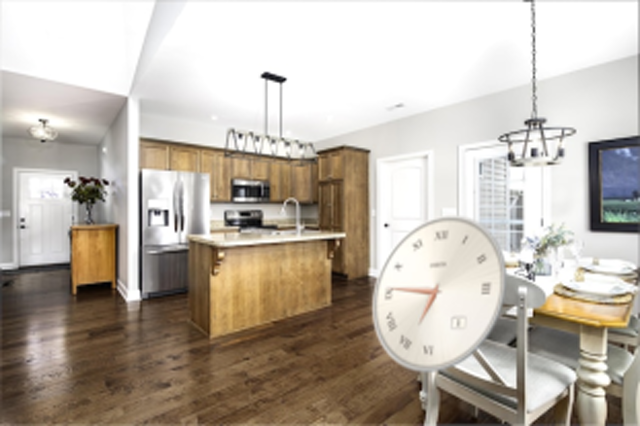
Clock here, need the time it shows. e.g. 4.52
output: 6.46
